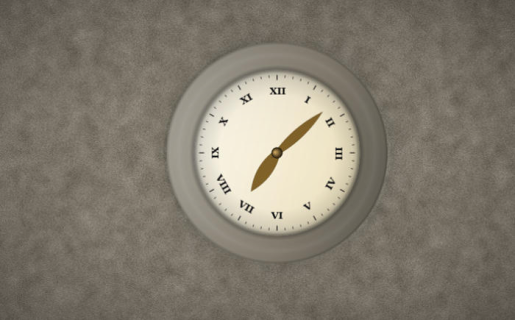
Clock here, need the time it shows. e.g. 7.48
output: 7.08
